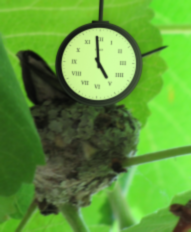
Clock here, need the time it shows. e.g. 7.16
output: 4.59
